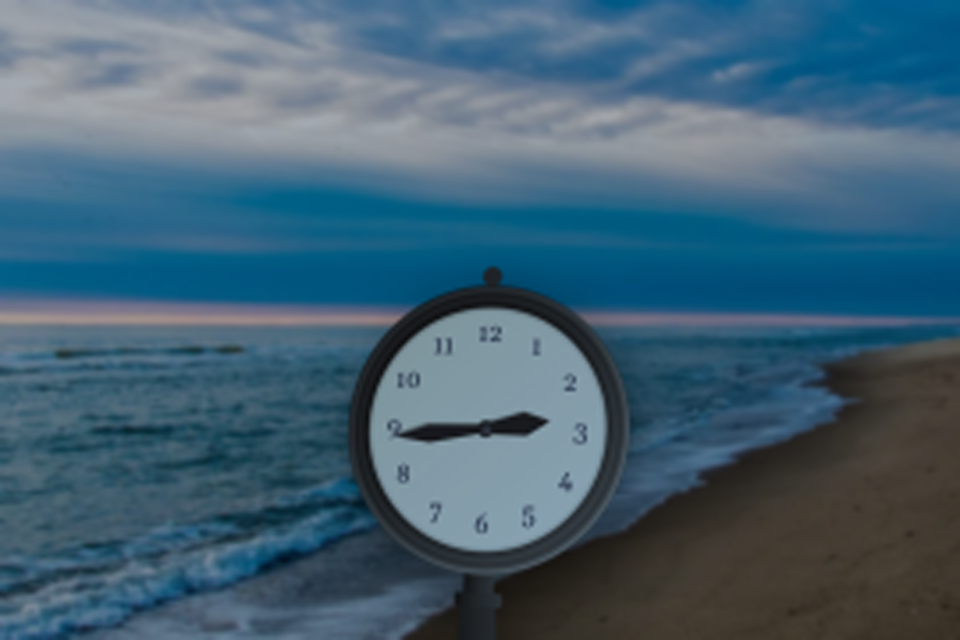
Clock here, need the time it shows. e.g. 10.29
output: 2.44
